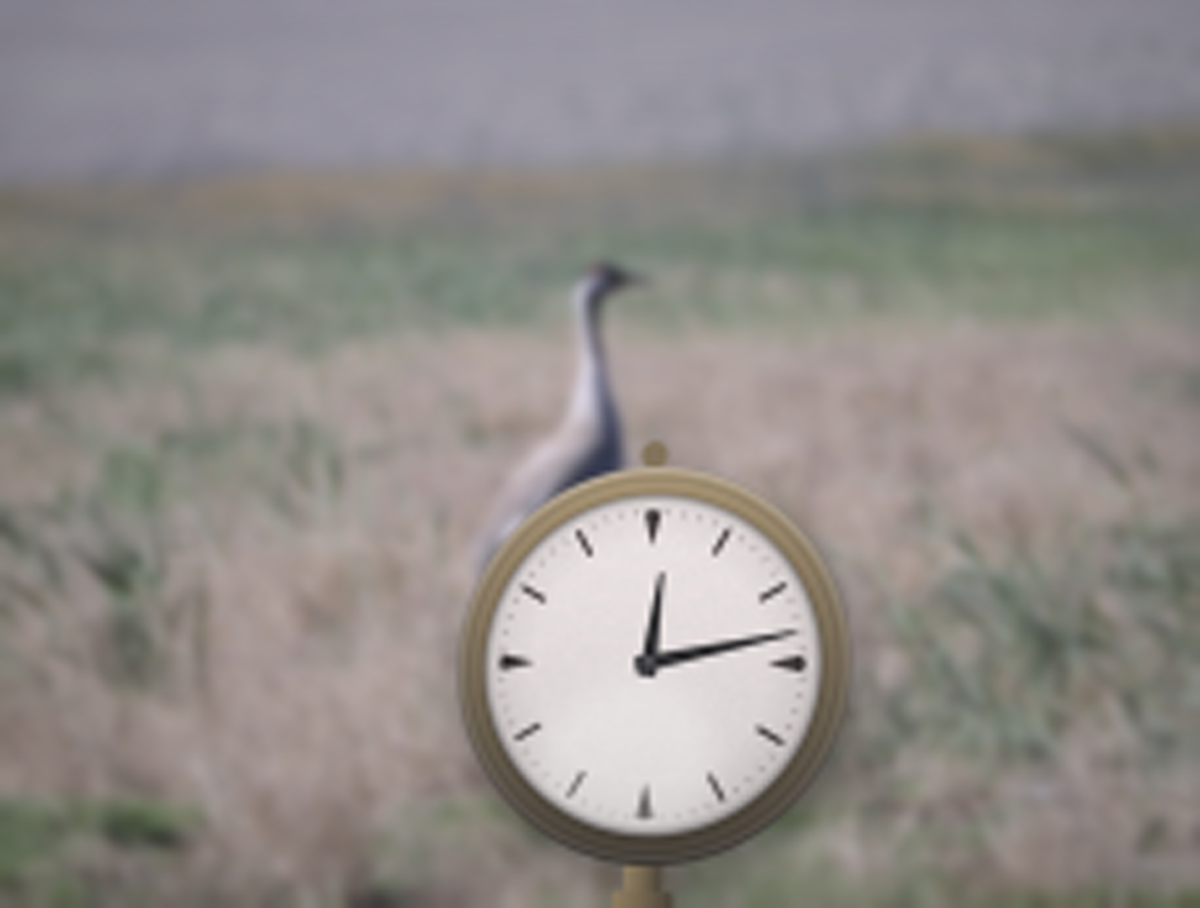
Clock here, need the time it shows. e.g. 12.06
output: 12.13
